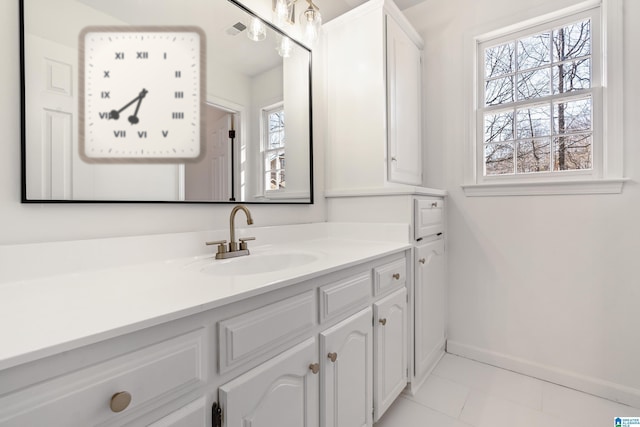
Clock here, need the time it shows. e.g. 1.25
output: 6.39
